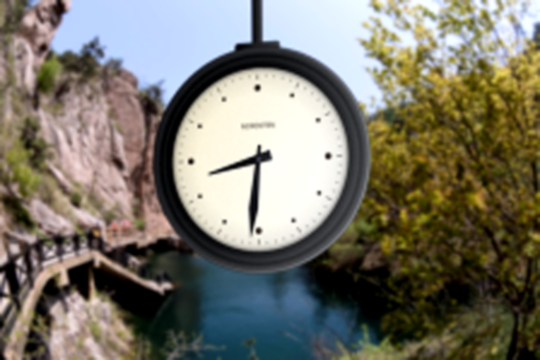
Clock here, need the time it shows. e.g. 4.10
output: 8.31
